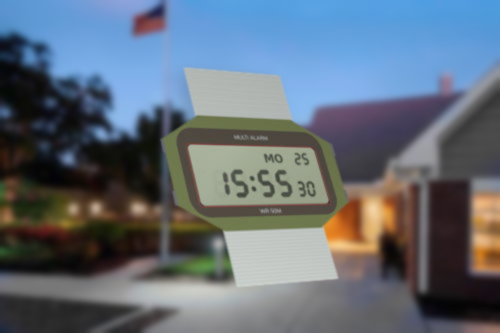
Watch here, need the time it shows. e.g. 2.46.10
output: 15.55.30
